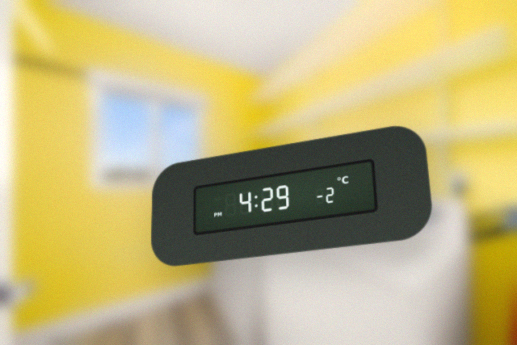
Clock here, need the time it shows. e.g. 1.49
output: 4.29
